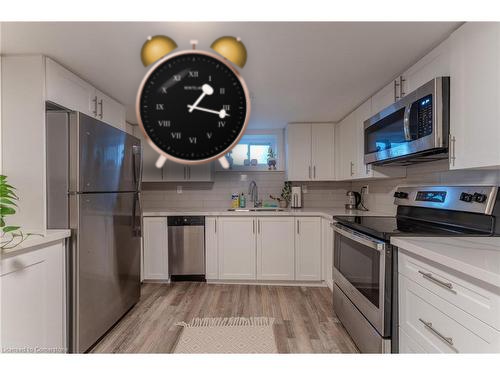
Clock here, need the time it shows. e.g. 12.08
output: 1.17
